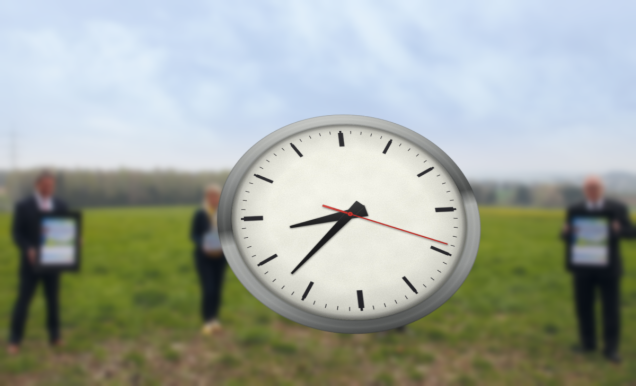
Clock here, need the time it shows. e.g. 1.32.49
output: 8.37.19
